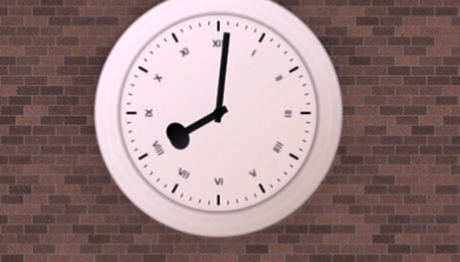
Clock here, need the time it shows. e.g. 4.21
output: 8.01
